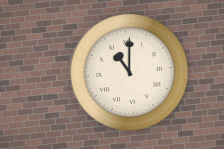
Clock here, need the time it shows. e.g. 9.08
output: 11.01
